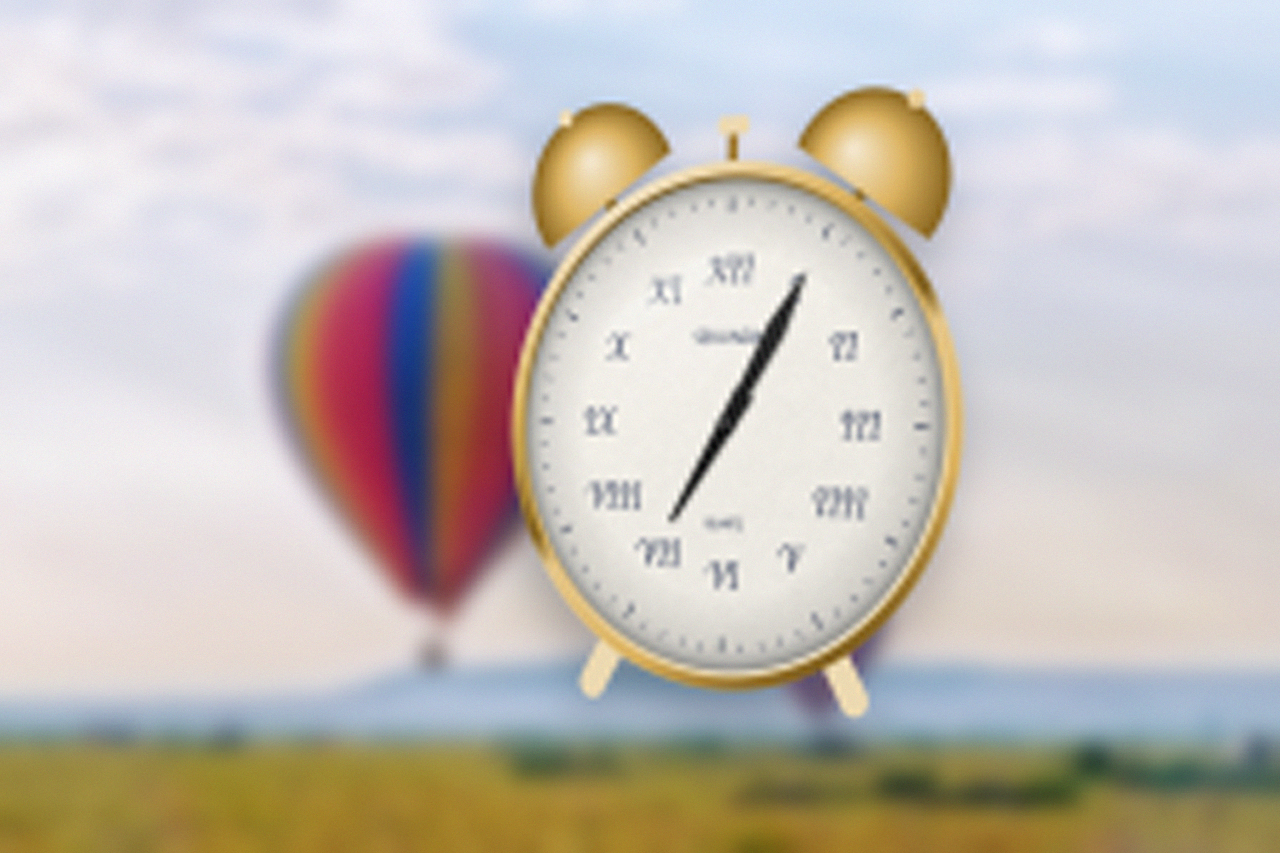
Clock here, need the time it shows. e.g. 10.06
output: 7.05
